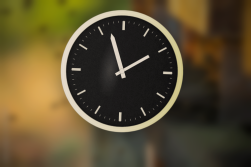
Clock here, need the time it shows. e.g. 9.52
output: 1.57
